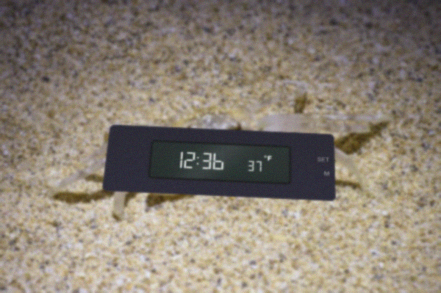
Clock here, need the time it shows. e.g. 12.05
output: 12.36
